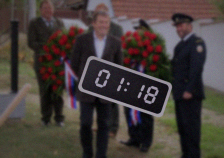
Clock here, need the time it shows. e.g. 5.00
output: 1.18
